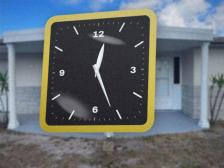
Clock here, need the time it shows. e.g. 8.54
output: 12.26
